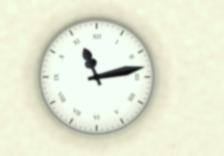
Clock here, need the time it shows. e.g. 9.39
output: 11.13
